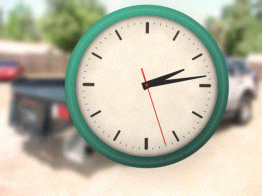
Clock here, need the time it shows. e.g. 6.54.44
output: 2.13.27
